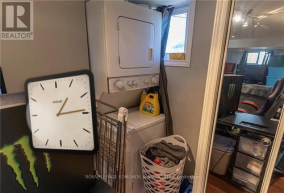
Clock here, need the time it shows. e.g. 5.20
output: 1.14
